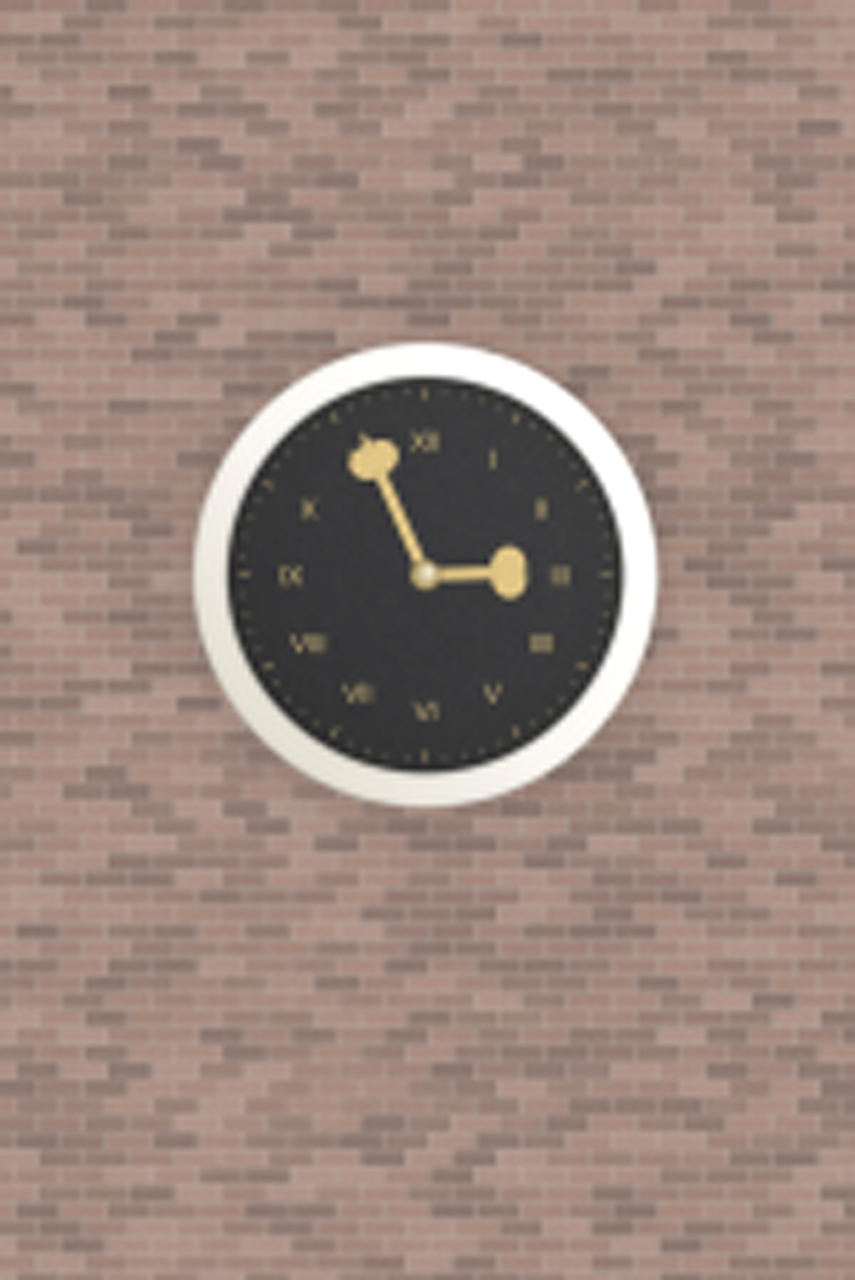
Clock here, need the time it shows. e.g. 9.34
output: 2.56
